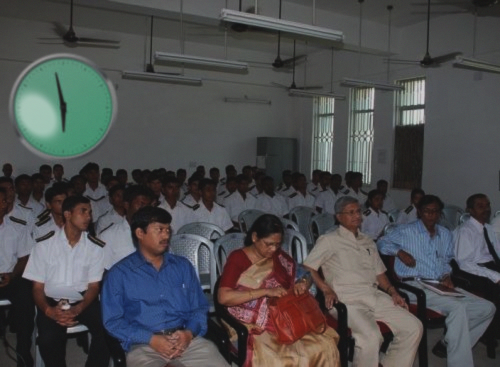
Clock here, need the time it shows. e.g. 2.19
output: 5.58
